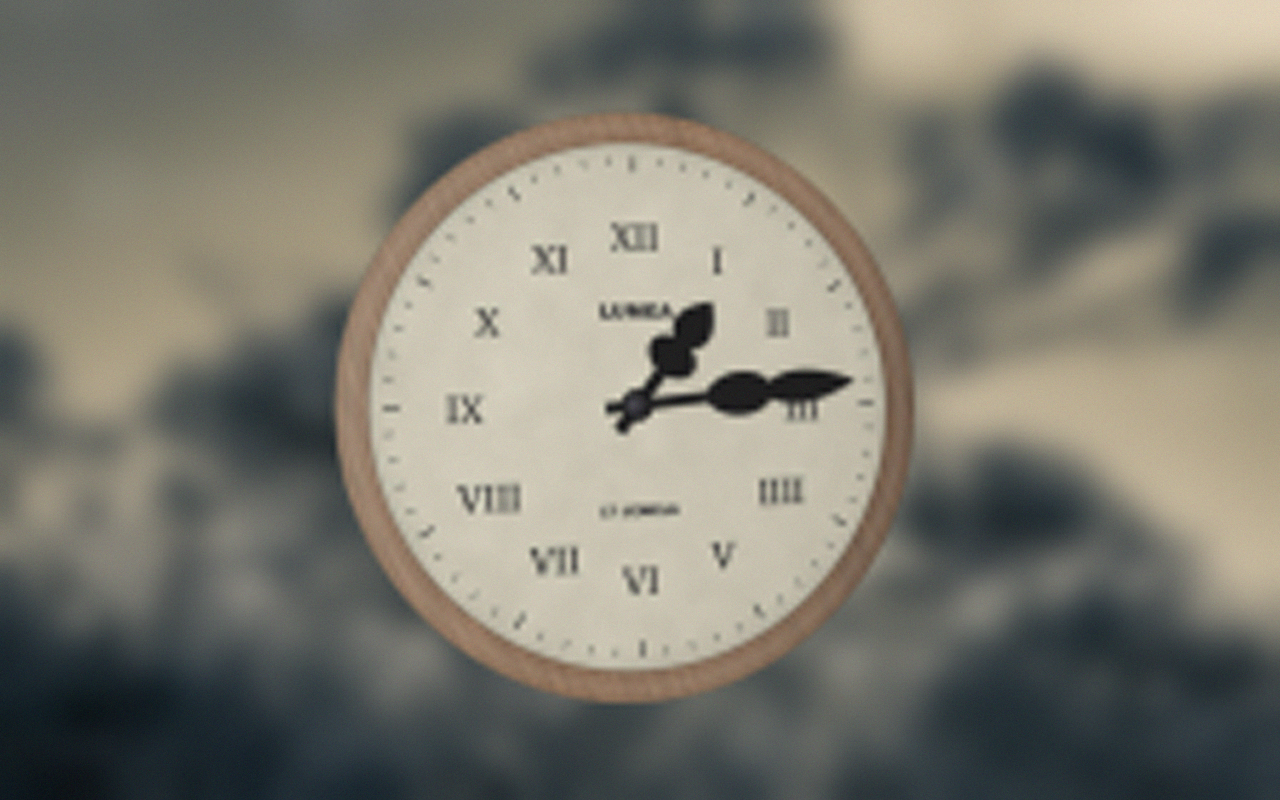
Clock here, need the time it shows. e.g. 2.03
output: 1.14
